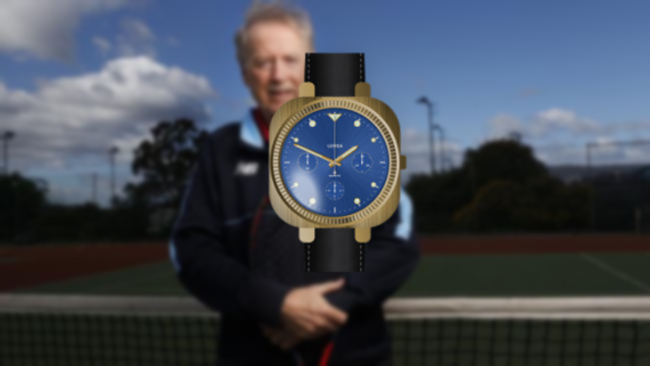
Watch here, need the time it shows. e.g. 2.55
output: 1.49
